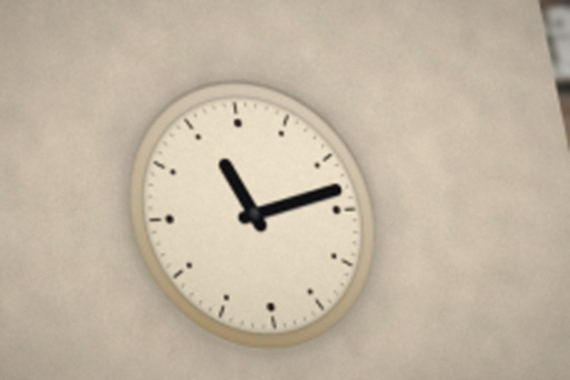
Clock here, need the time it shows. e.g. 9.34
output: 11.13
